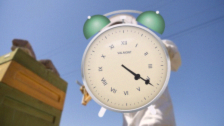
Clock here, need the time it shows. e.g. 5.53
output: 4.21
